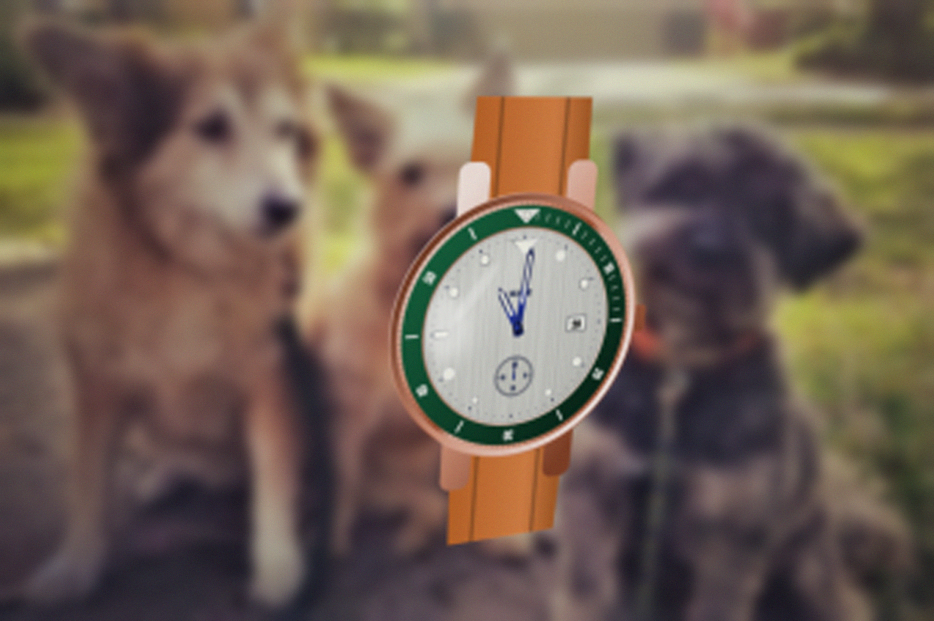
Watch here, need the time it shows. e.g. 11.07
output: 11.01
